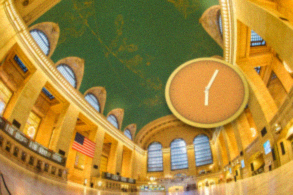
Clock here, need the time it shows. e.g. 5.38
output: 6.04
